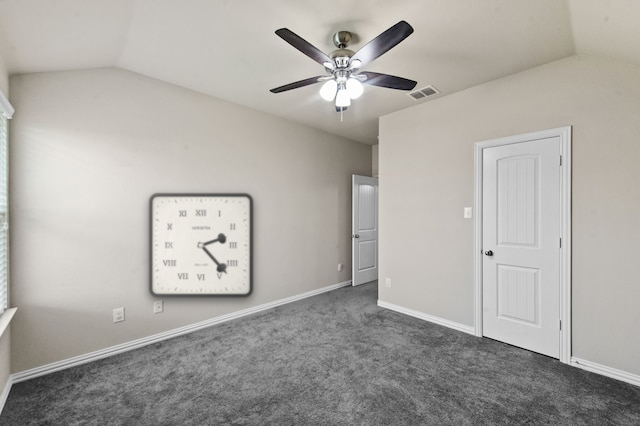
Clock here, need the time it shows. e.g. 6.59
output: 2.23
